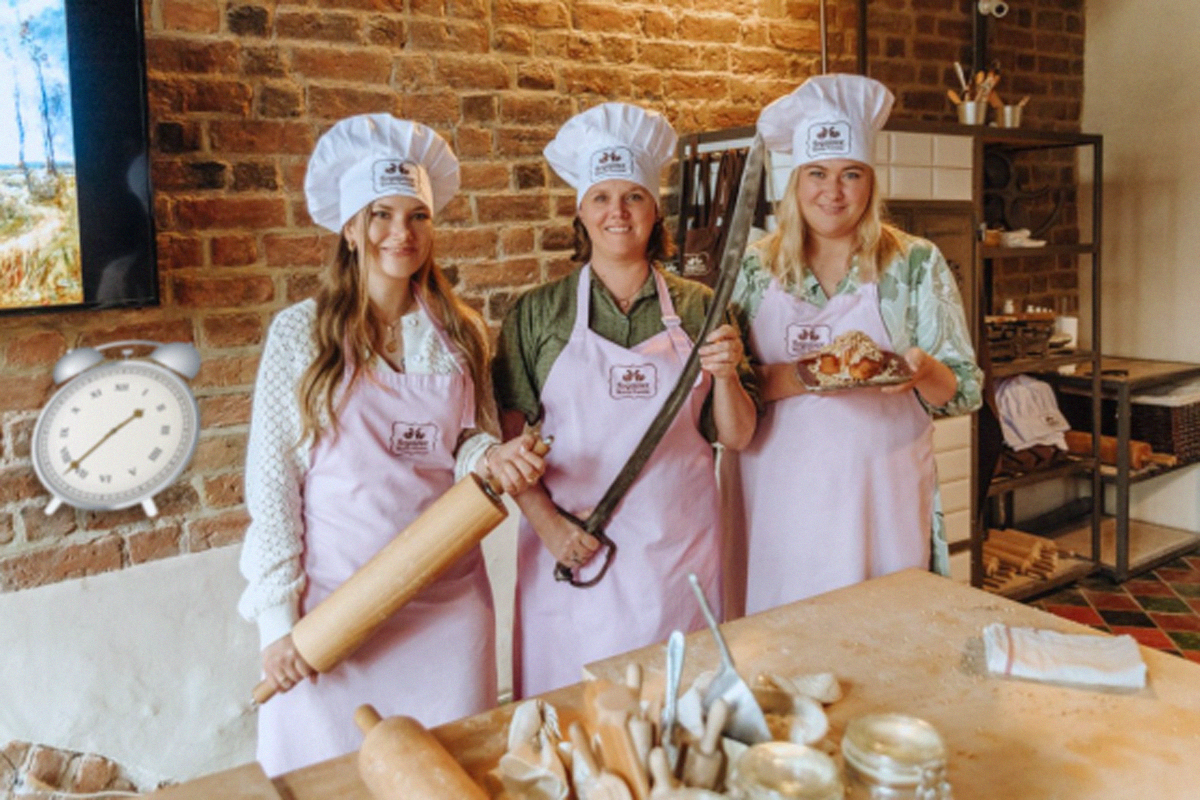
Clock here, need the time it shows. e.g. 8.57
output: 1.37
